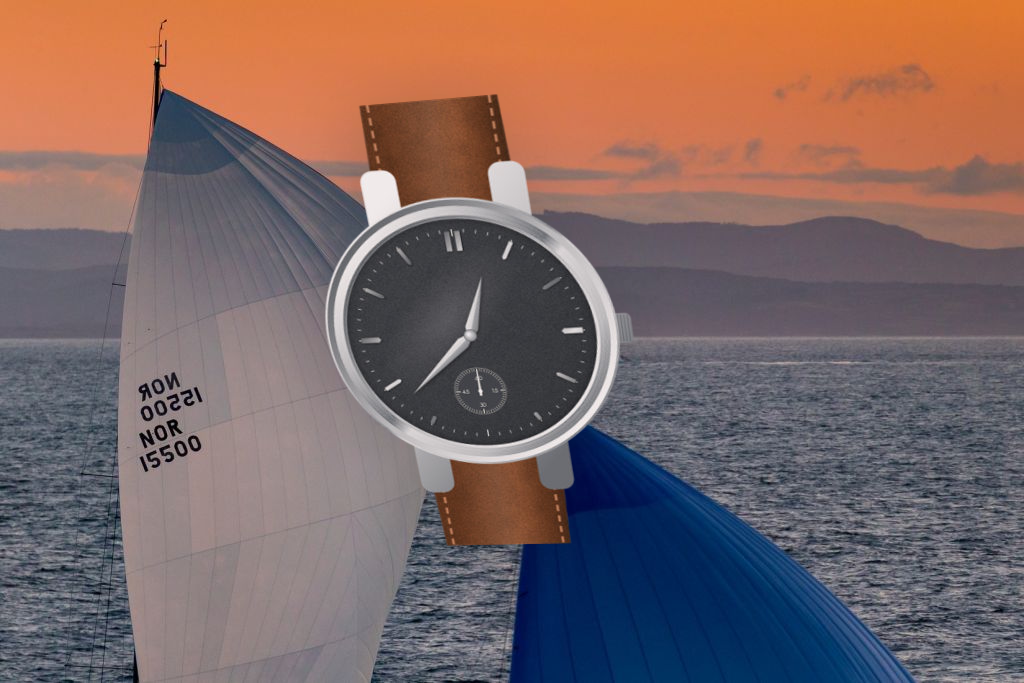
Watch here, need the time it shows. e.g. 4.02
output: 12.38
